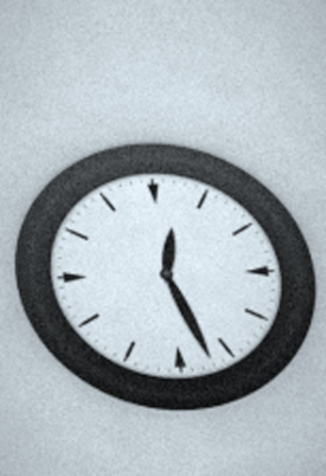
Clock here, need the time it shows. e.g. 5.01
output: 12.27
